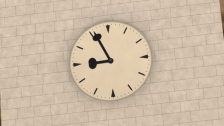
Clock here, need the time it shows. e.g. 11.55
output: 8.56
